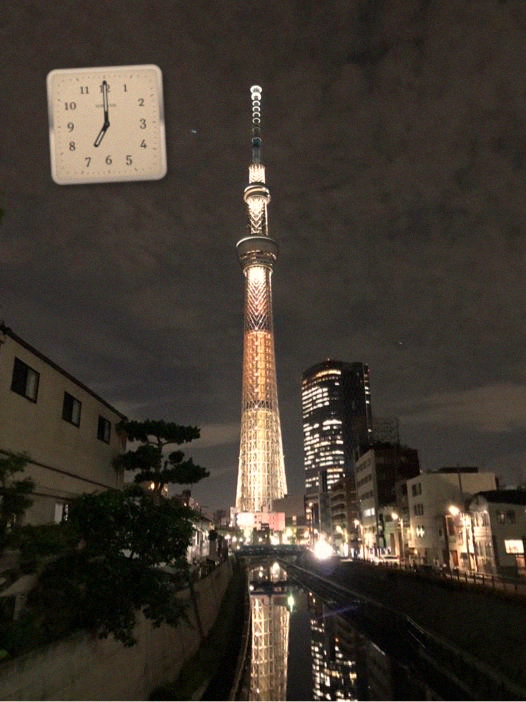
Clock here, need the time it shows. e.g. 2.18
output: 7.00
